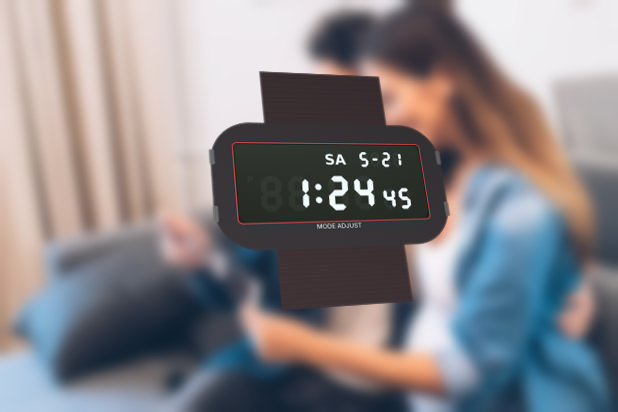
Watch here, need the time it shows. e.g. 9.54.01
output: 1.24.45
